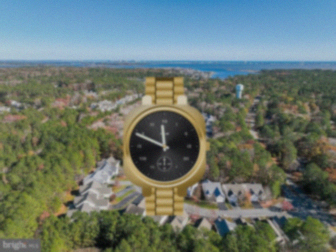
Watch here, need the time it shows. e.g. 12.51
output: 11.49
